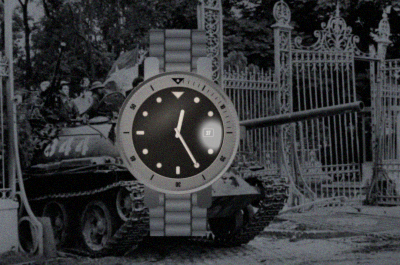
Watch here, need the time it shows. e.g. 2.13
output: 12.25
